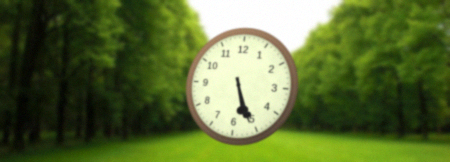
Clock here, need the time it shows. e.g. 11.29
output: 5.26
